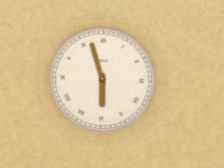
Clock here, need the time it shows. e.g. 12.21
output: 5.57
